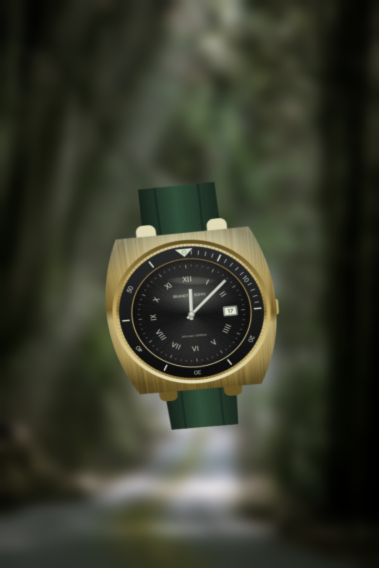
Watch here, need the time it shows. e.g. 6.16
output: 12.08
